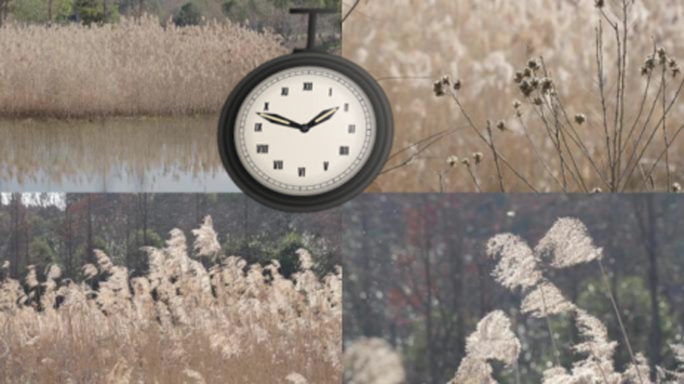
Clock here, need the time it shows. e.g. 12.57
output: 1.48
